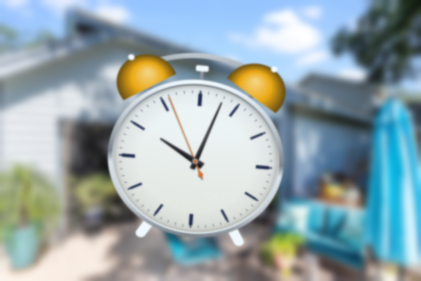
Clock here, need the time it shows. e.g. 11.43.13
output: 10.02.56
